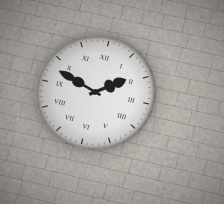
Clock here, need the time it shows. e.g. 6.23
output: 1.48
